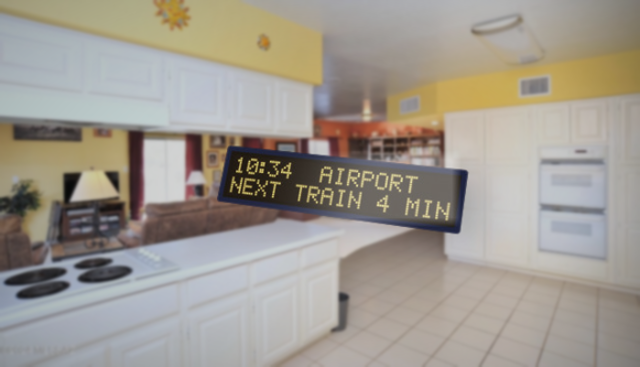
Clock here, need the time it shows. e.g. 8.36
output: 10.34
